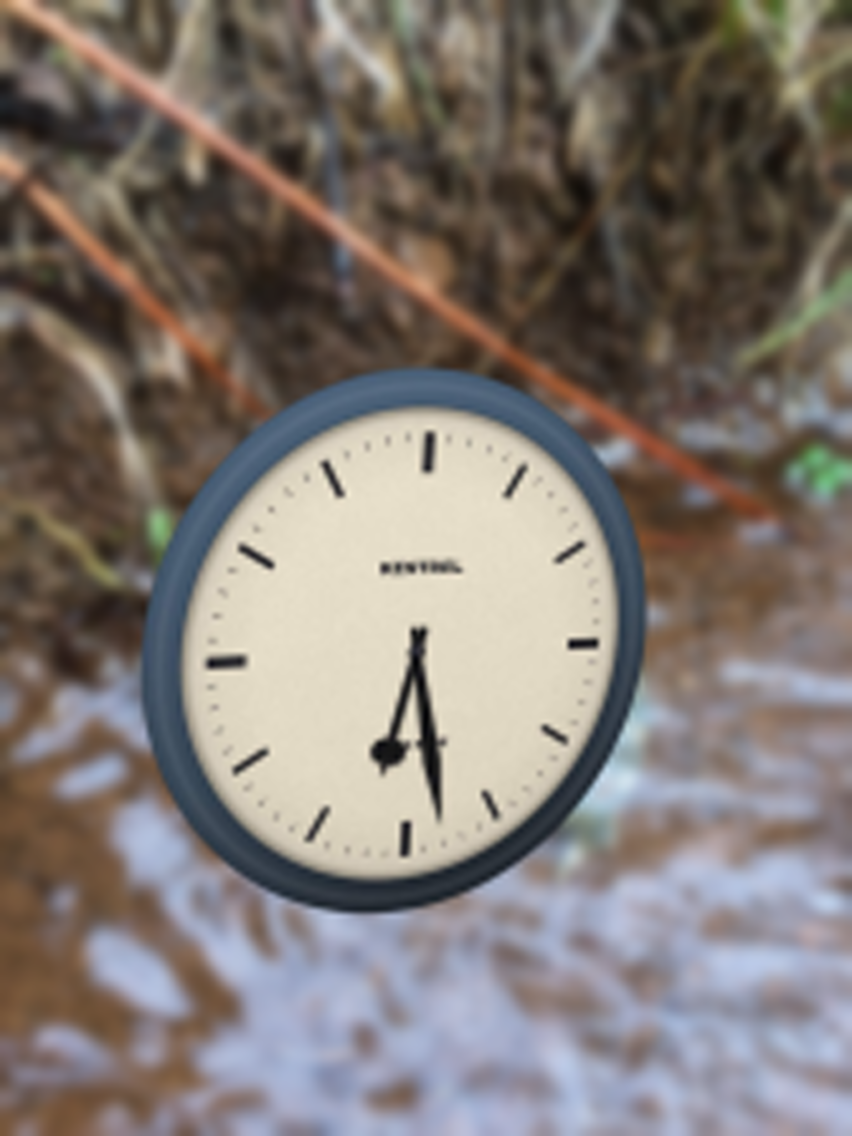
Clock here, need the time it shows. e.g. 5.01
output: 6.28
